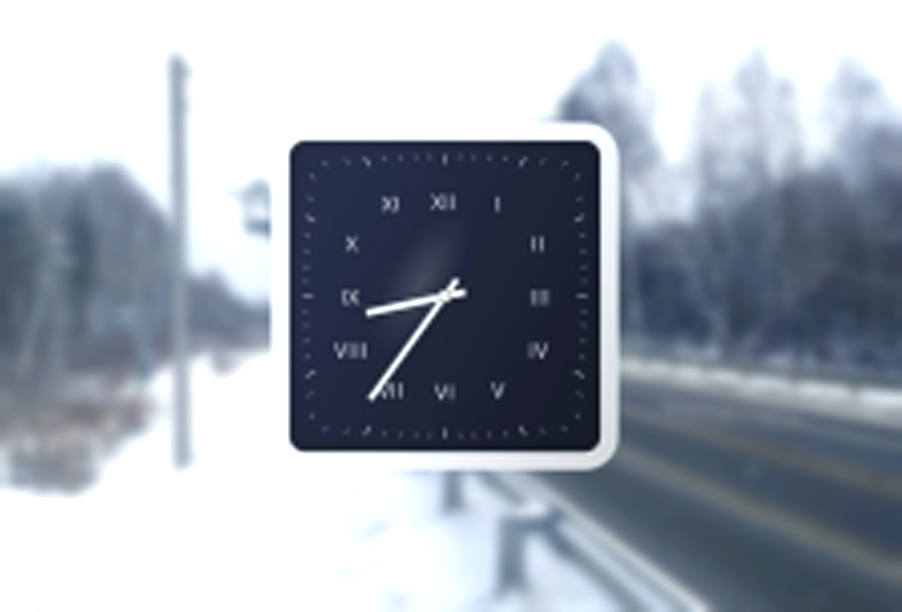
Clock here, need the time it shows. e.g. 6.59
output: 8.36
